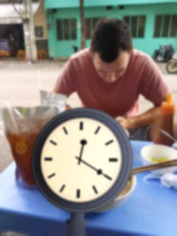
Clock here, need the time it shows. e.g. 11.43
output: 12.20
